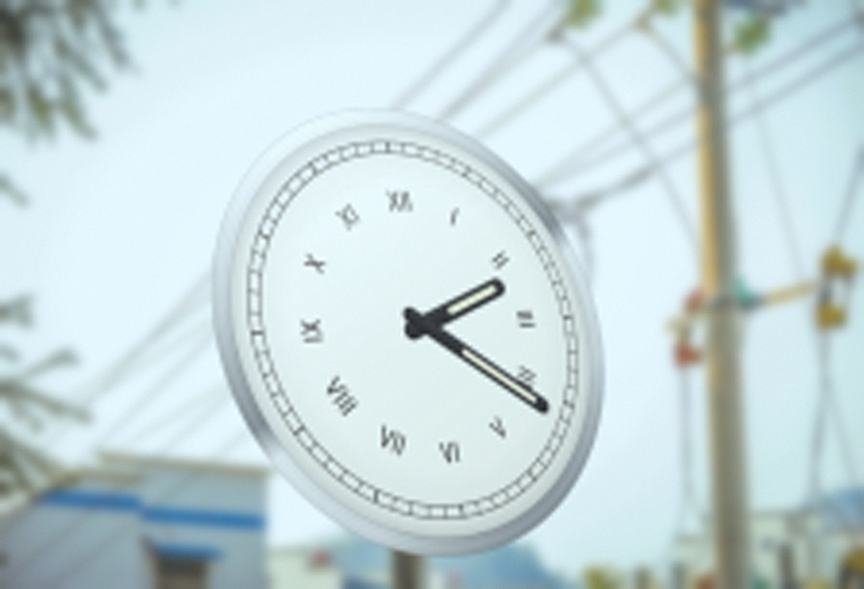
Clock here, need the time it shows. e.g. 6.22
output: 2.21
